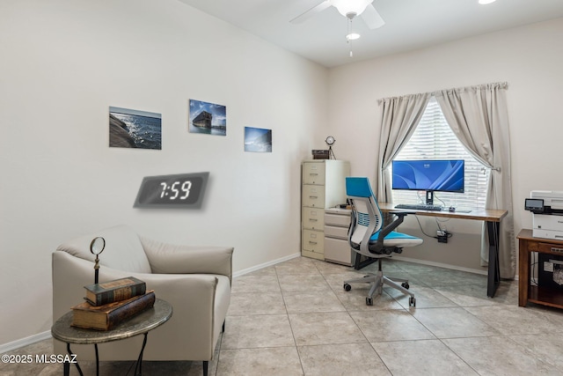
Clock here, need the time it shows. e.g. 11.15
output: 7.59
